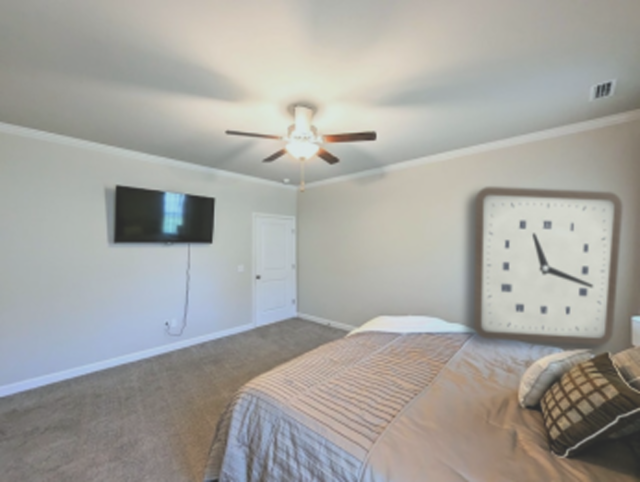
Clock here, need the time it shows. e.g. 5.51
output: 11.18
